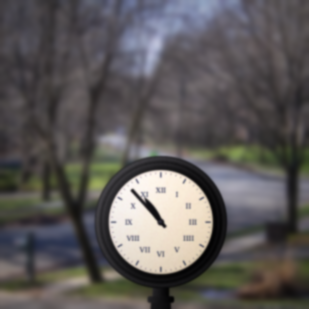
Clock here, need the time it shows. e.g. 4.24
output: 10.53
